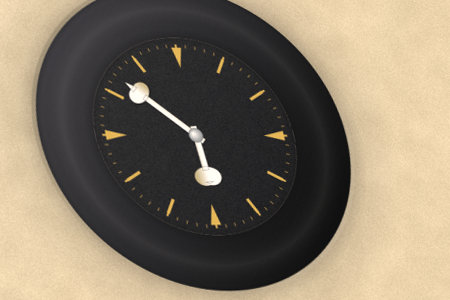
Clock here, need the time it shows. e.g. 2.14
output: 5.52
